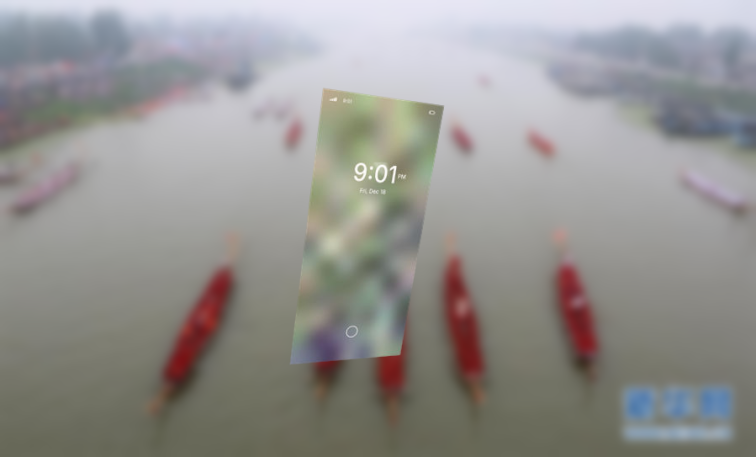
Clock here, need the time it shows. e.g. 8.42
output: 9.01
